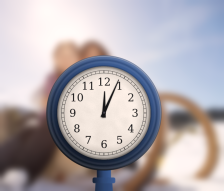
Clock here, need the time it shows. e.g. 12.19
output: 12.04
